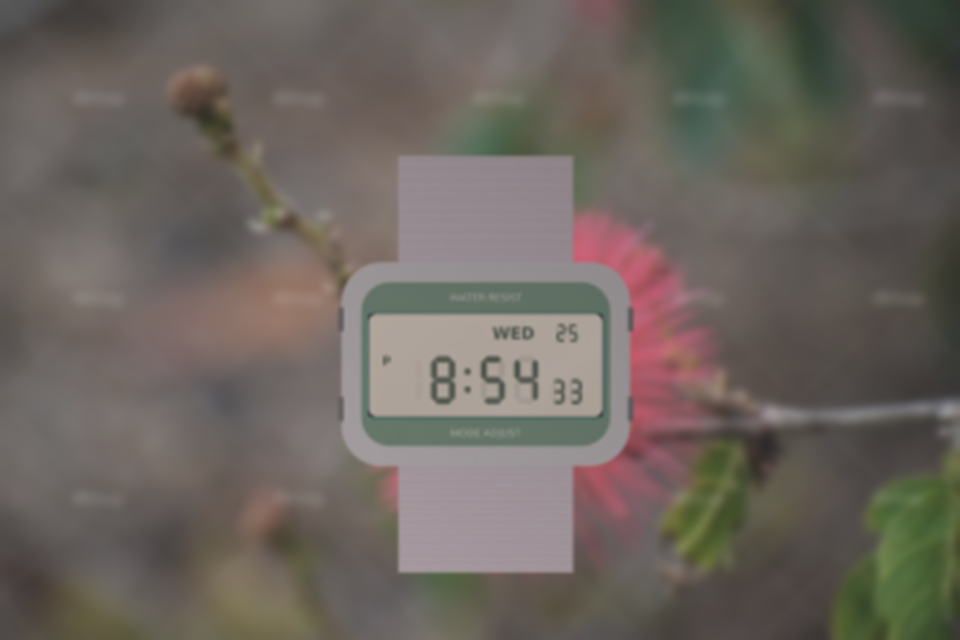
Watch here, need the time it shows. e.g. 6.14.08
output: 8.54.33
